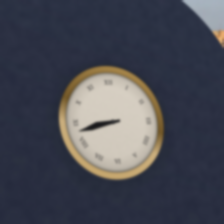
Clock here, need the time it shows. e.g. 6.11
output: 8.43
